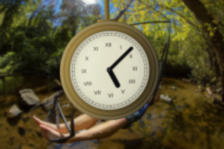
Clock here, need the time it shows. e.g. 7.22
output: 5.08
